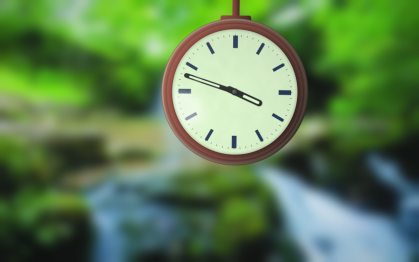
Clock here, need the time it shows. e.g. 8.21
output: 3.48
